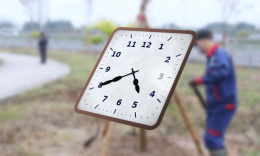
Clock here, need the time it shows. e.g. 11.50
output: 4.40
